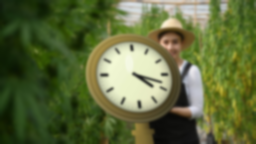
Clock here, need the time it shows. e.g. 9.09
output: 4.18
